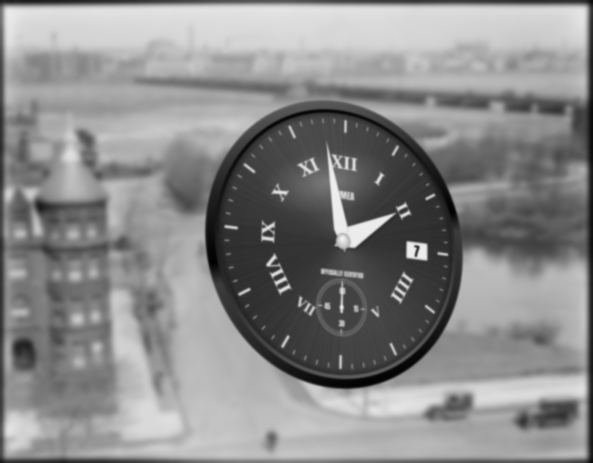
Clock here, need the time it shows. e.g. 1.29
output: 1.58
